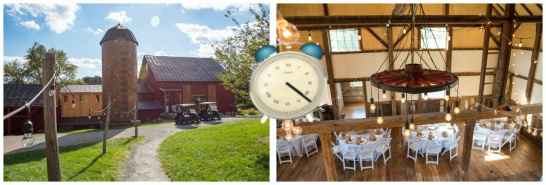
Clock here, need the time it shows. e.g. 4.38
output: 4.22
